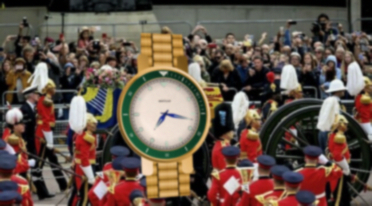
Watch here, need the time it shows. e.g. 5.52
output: 7.17
